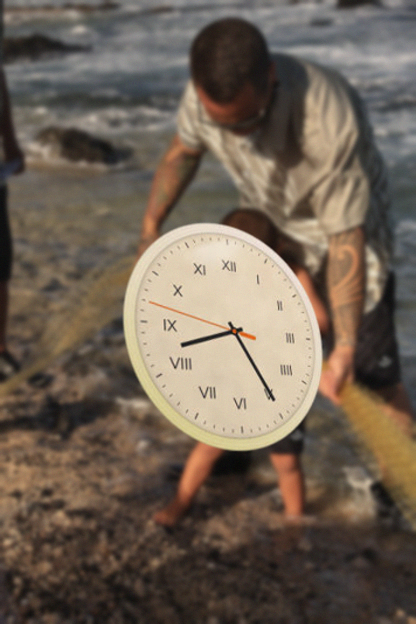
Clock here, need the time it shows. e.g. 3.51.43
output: 8.24.47
